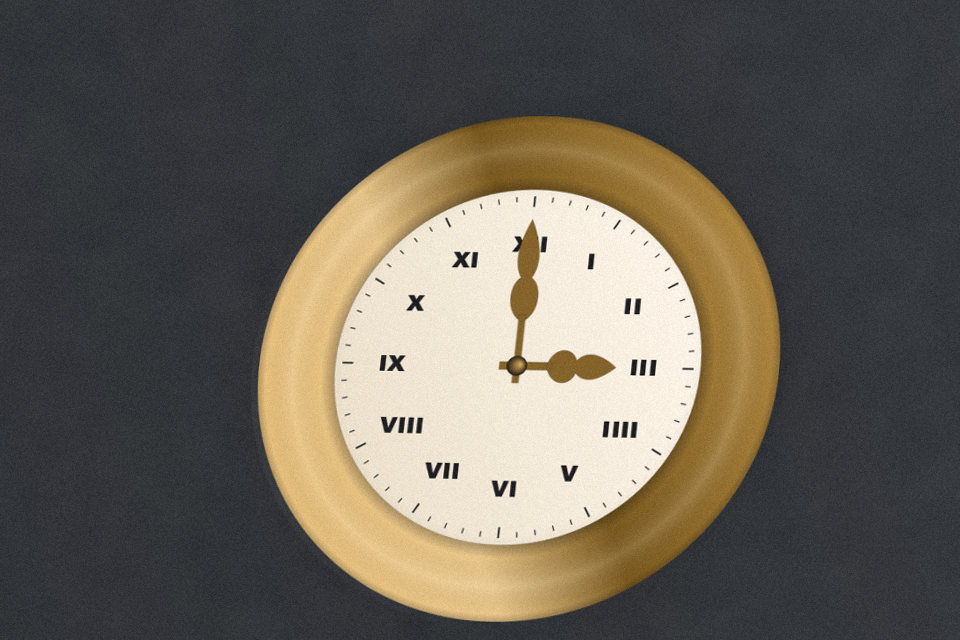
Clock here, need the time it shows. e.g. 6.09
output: 3.00
